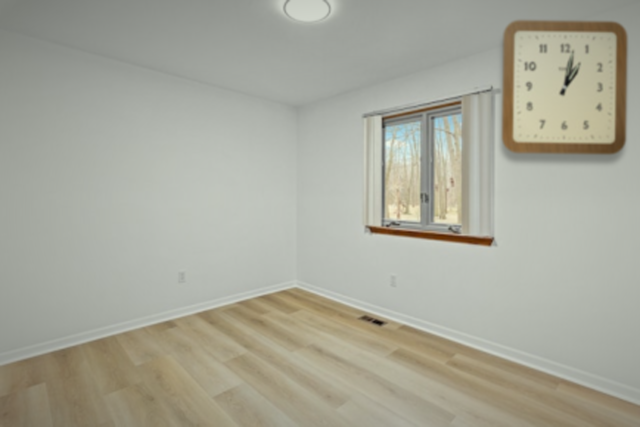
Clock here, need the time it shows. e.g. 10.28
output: 1.02
